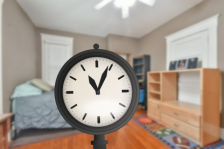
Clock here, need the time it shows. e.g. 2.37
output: 11.04
